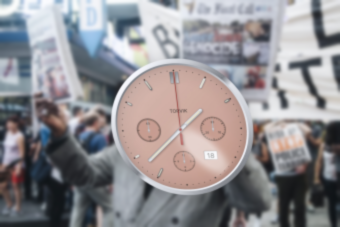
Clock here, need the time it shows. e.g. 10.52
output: 1.38
